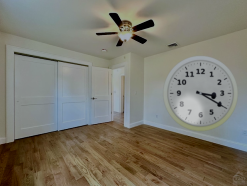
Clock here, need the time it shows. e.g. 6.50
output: 3.20
